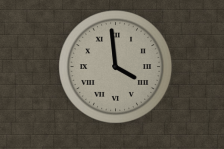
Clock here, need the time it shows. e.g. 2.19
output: 3.59
